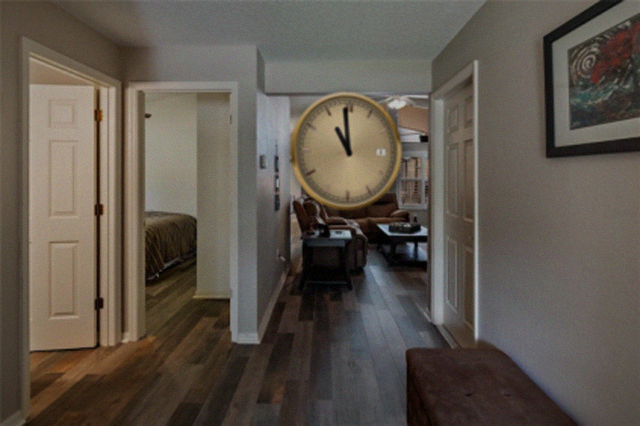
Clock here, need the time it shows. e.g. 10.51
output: 10.59
